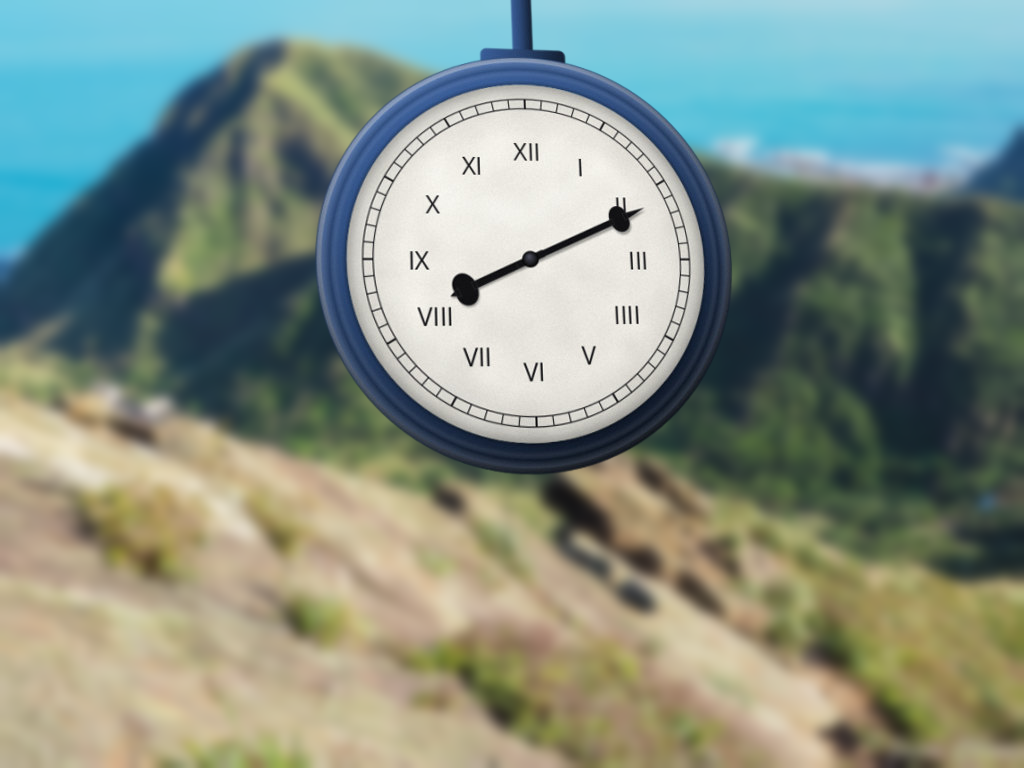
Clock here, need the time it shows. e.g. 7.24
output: 8.11
